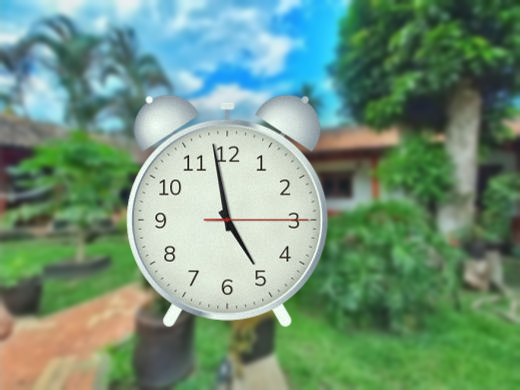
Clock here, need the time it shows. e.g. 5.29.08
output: 4.58.15
